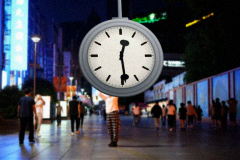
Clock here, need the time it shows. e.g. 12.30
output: 12.29
